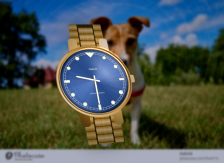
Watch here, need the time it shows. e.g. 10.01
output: 9.30
